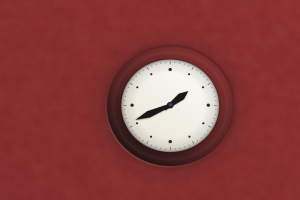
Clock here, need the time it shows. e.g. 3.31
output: 1.41
